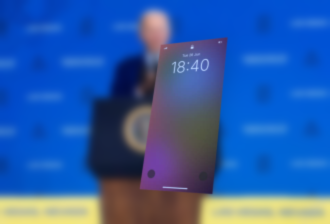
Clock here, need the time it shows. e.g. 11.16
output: 18.40
